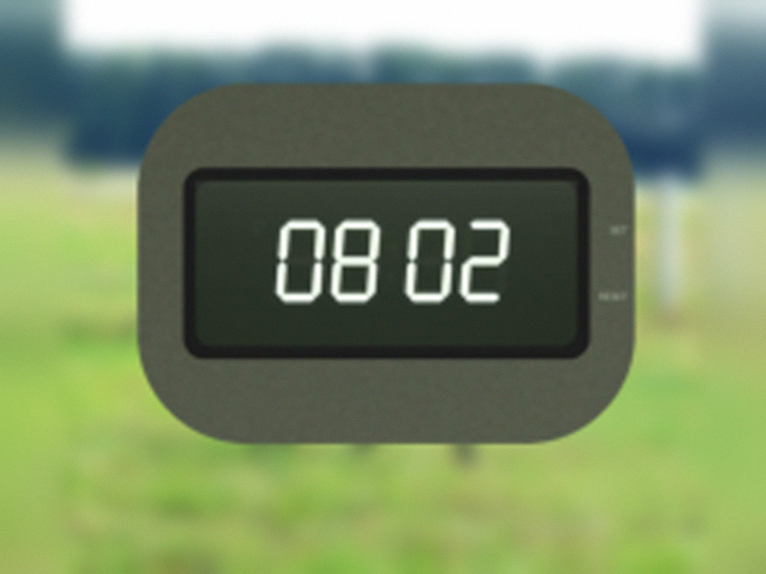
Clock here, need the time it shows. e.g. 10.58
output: 8.02
